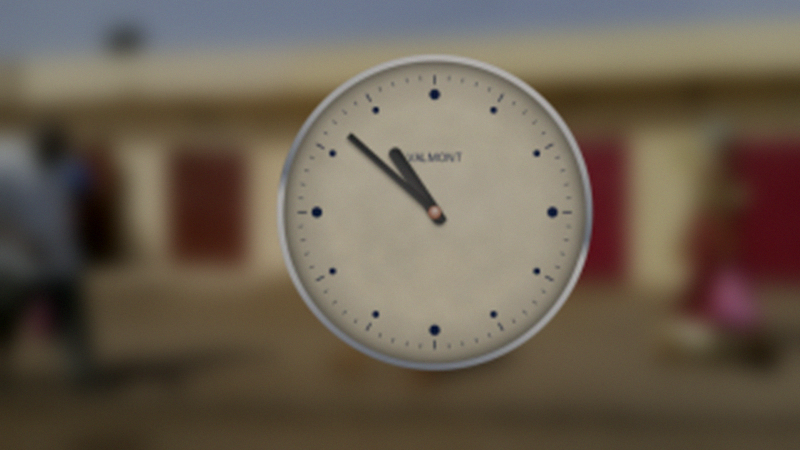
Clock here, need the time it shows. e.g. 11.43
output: 10.52
